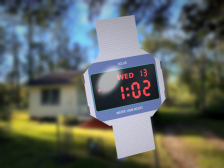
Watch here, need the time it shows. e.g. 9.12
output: 1.02
